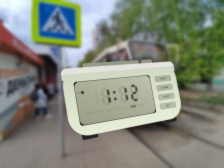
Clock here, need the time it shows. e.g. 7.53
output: 1.12
